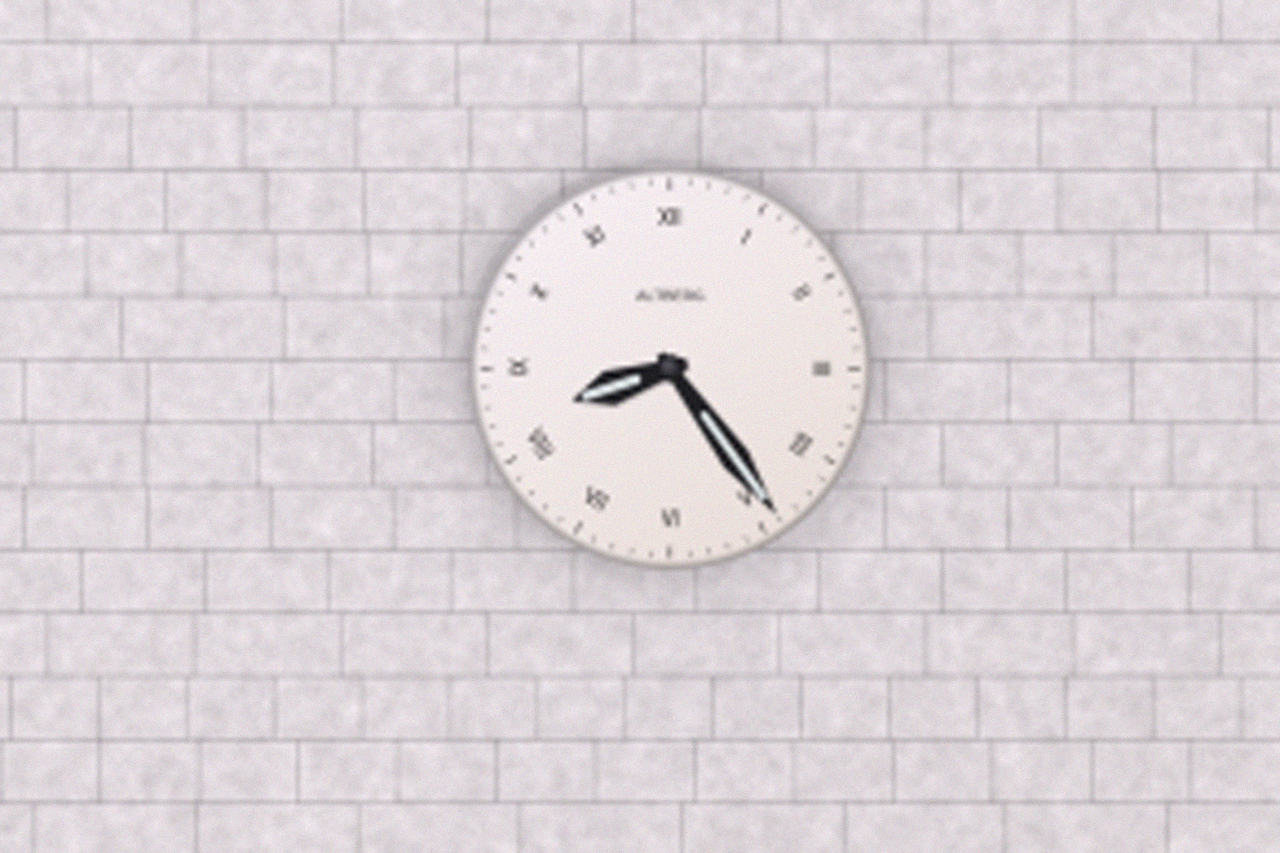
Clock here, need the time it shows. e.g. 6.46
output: 8.24
